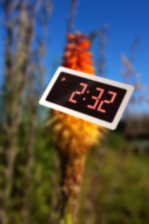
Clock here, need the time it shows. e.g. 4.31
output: 2.32
